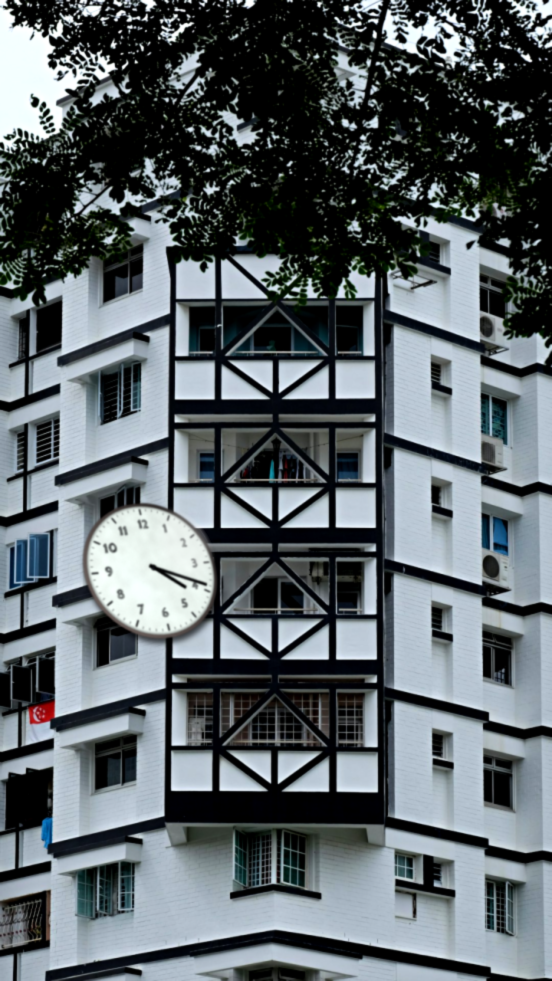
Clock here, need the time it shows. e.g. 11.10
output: 4.19
